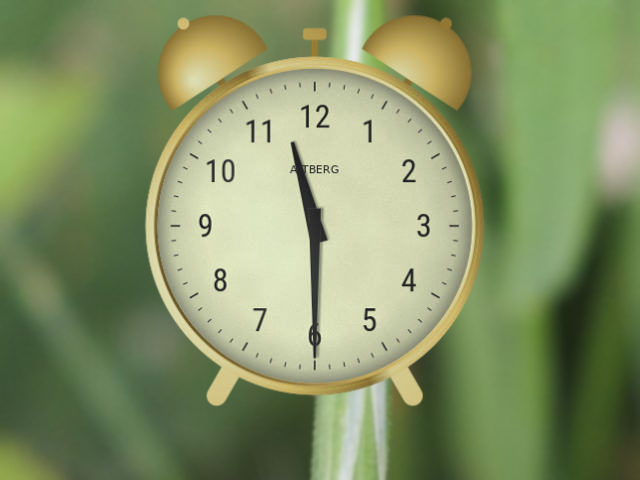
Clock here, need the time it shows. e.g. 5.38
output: 11.30
